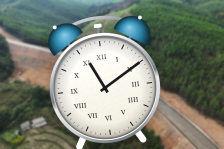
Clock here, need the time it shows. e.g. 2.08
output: 11.10
